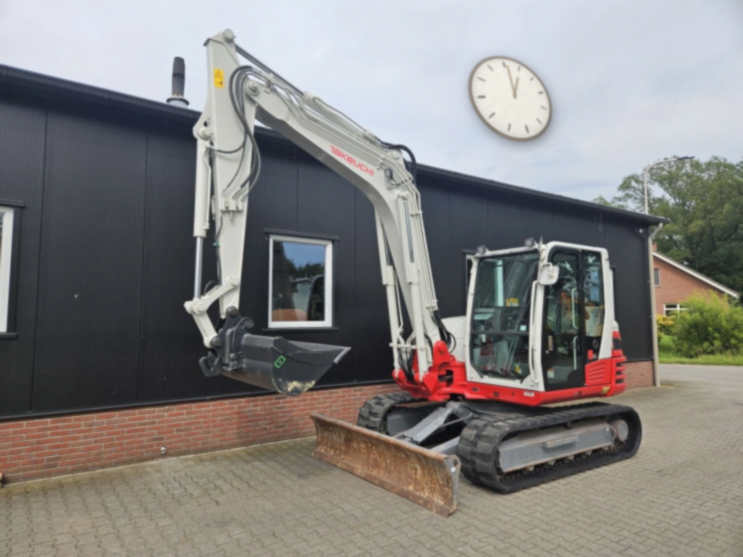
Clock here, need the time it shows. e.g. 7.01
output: 1.01
